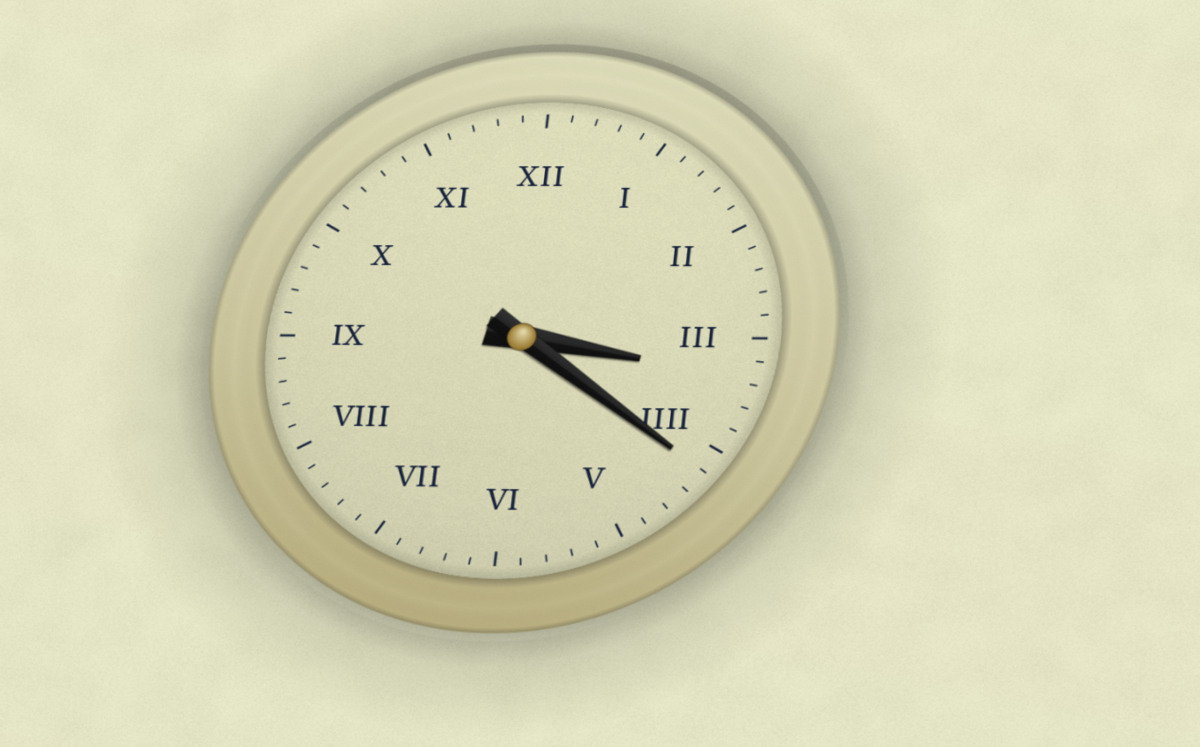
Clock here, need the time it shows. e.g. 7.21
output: 3.21
